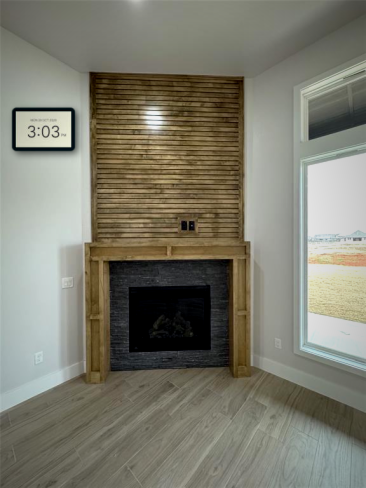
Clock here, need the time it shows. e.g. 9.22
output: 3.03
